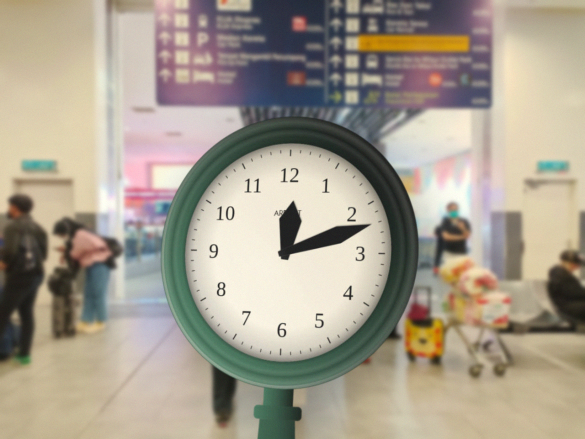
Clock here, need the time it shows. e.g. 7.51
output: 12.12
